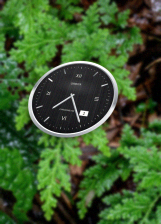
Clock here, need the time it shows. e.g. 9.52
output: 7.25
